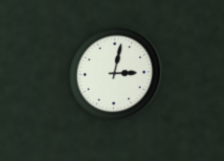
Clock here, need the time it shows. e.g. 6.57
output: 3.02
